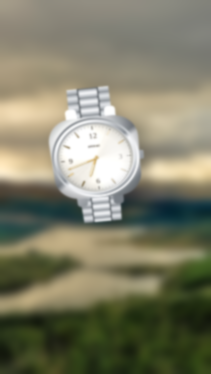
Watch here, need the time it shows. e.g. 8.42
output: 6.42
